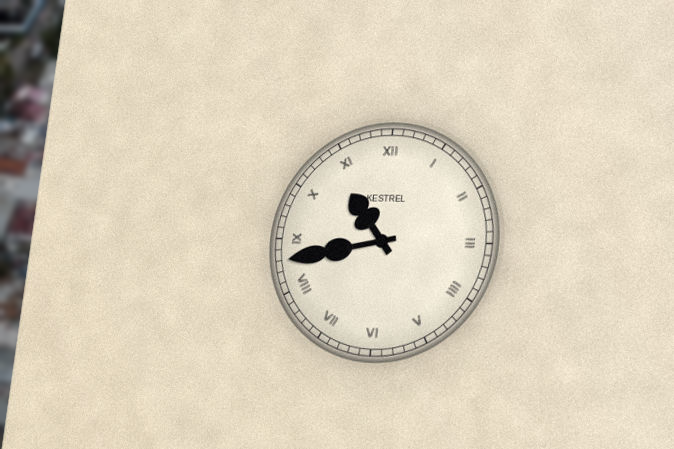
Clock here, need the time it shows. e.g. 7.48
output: 10.43
